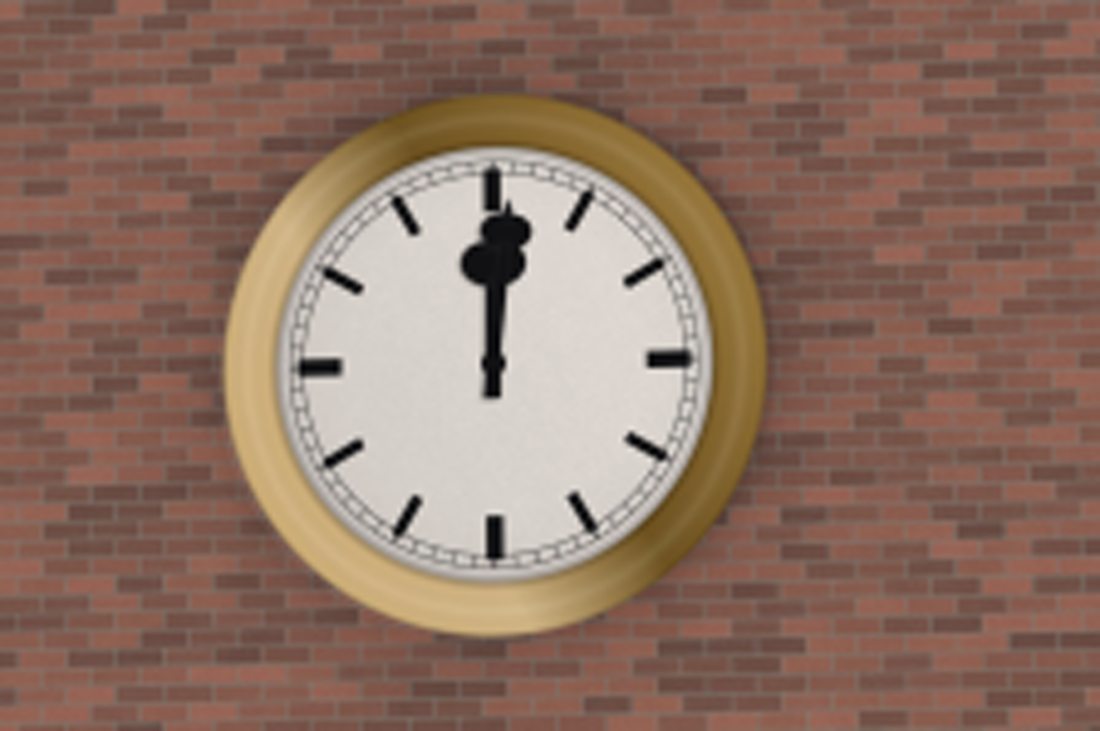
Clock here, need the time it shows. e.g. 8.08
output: 12.01
